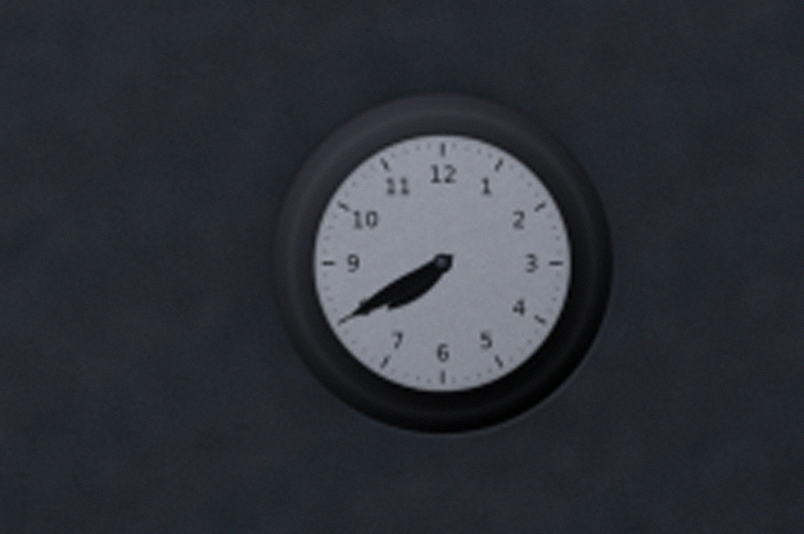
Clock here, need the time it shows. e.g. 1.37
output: 7.40
